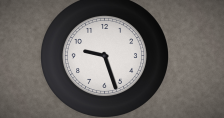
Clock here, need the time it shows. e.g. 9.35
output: 9.27
